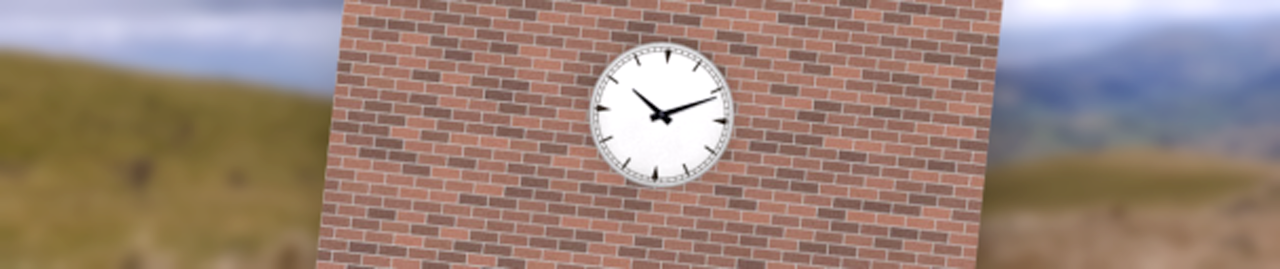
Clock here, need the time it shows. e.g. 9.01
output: 10.11
